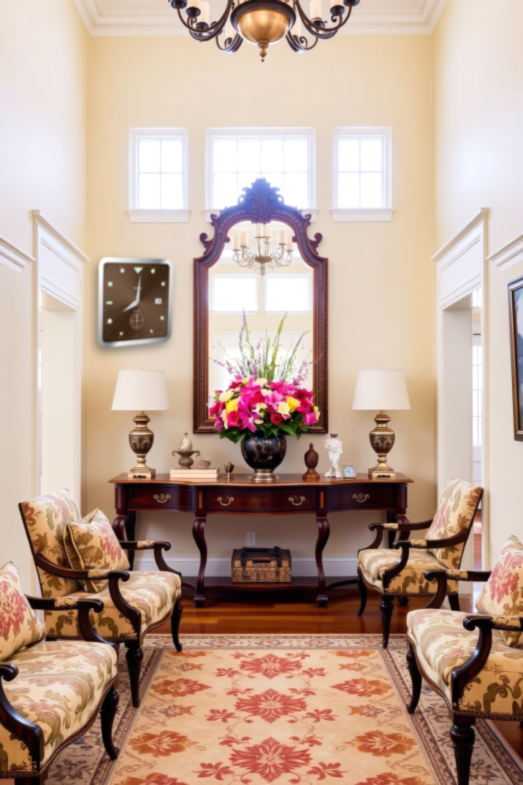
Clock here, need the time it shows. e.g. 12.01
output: 8.01
